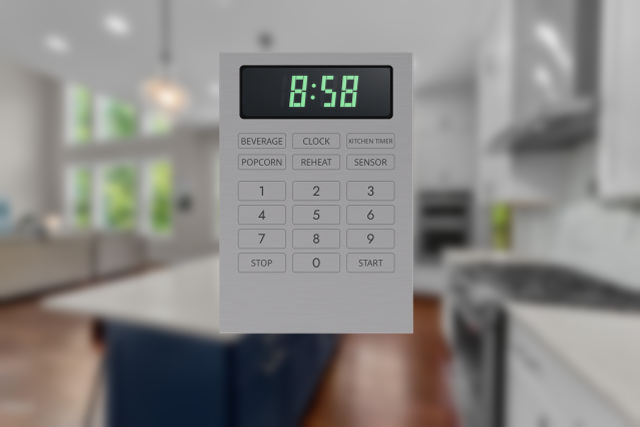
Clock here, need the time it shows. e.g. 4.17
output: 8.58
